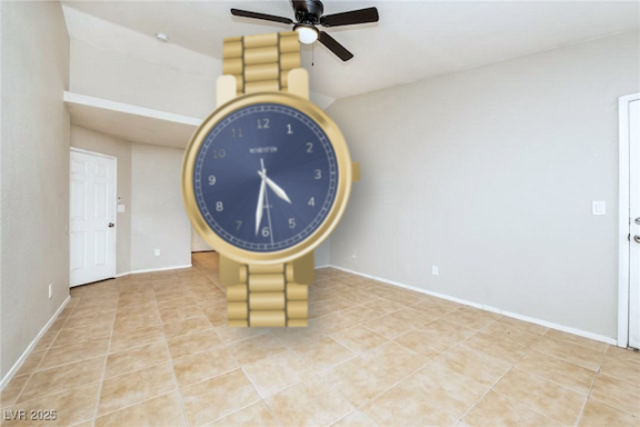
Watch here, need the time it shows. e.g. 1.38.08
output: 4.31.29
